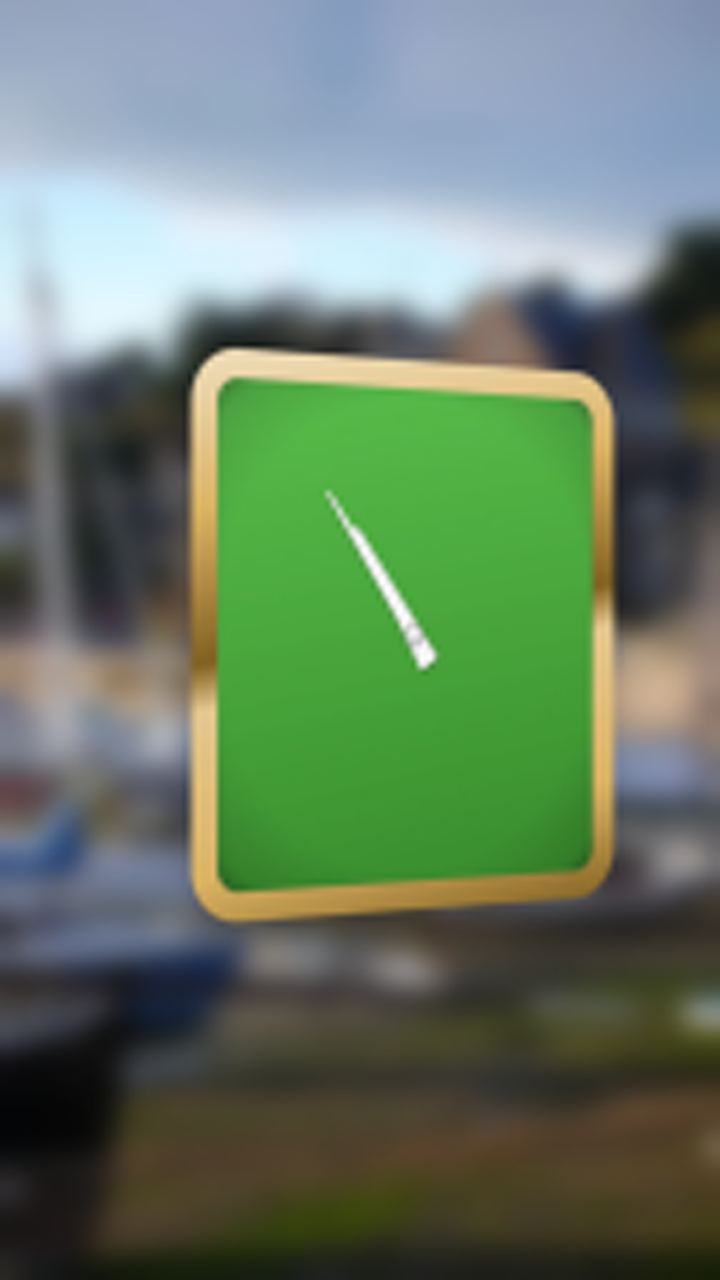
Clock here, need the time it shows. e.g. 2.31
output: 10.54
